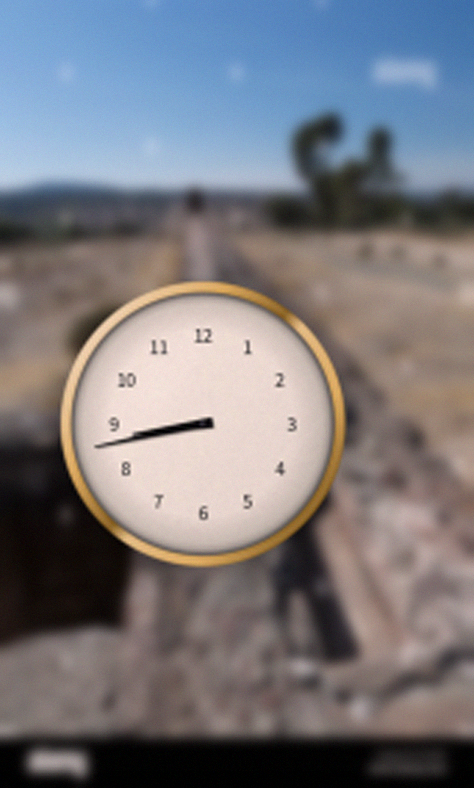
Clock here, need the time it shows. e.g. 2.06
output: 8.43
